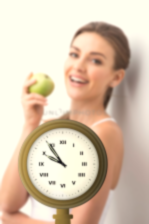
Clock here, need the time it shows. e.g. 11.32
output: 9.54
